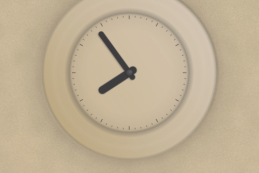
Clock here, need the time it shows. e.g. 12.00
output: 7.54
